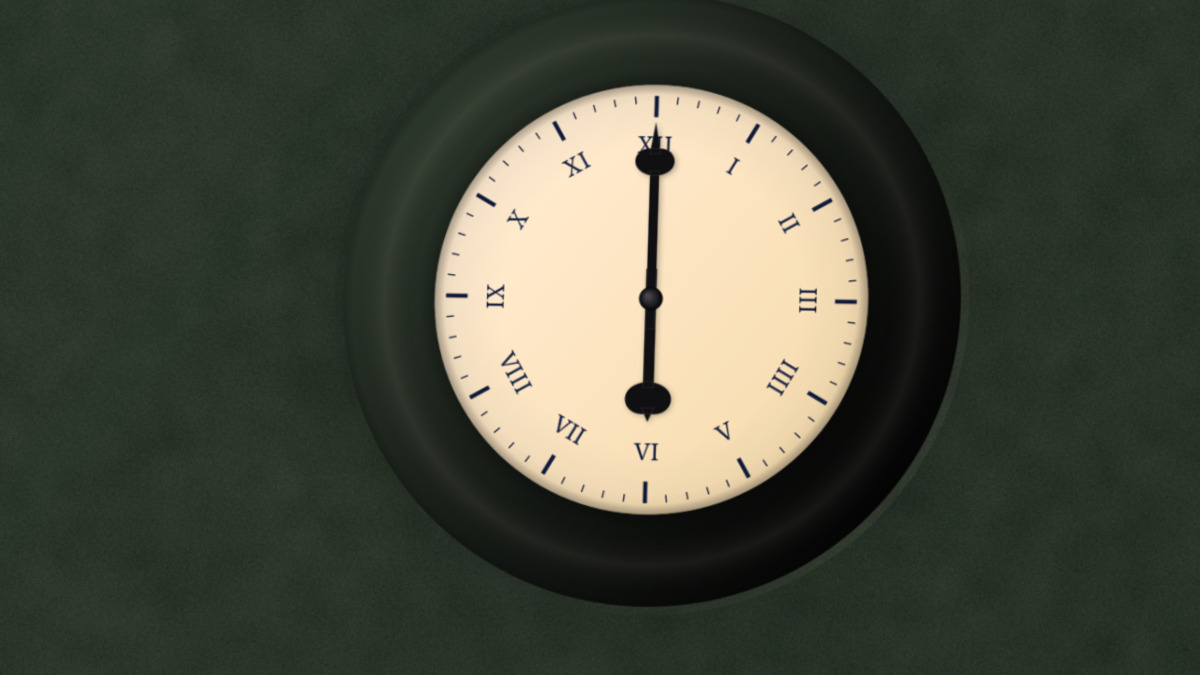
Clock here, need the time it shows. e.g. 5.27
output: 6.00
